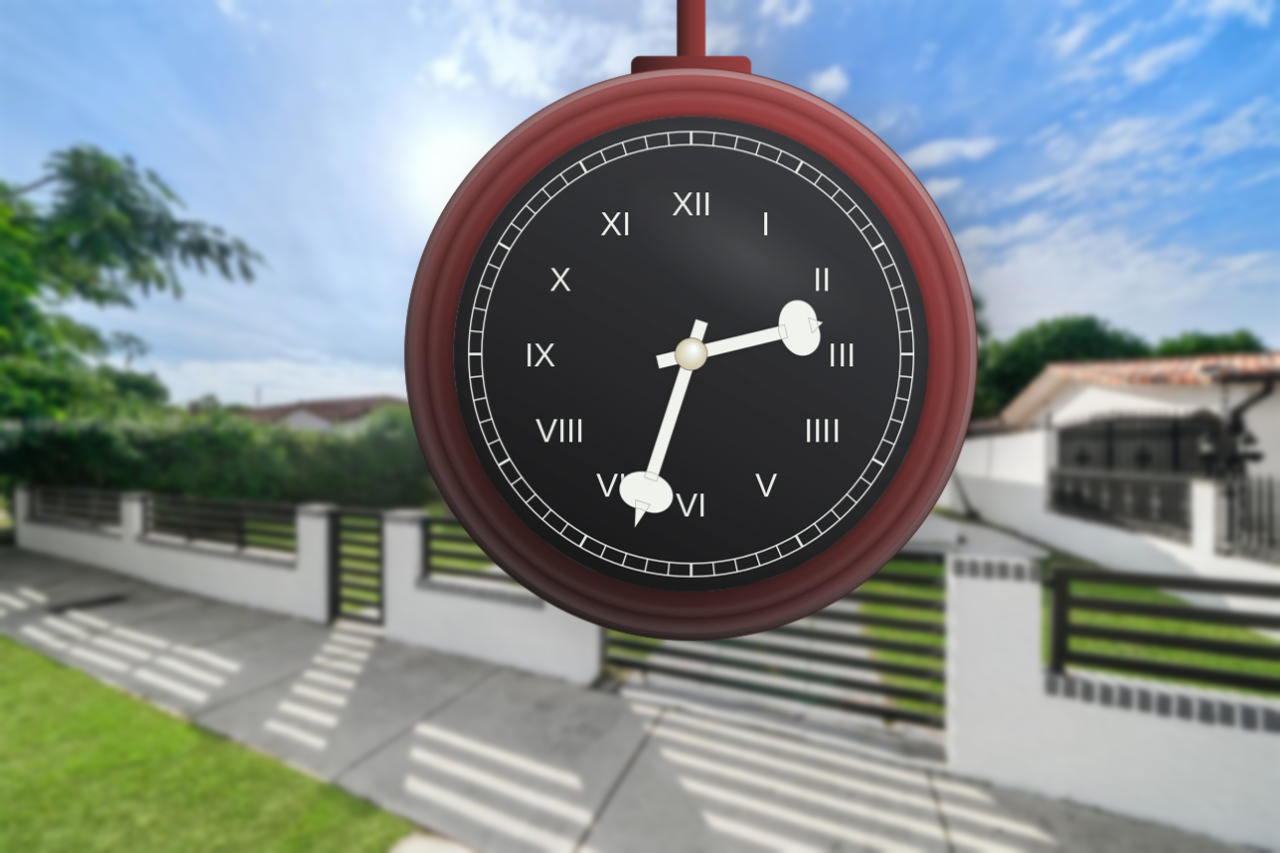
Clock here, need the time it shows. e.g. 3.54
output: 2.33
